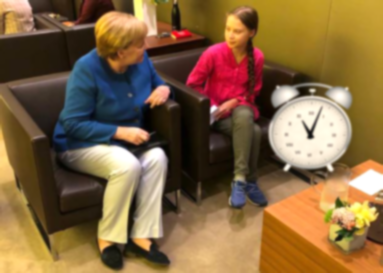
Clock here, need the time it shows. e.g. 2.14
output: 11.03
